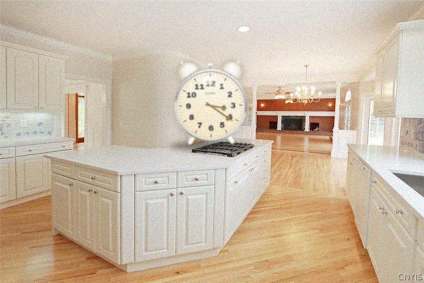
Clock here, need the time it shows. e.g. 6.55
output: 3.21
